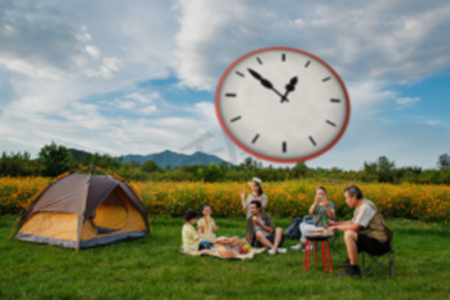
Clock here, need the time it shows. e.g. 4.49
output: 12.52
